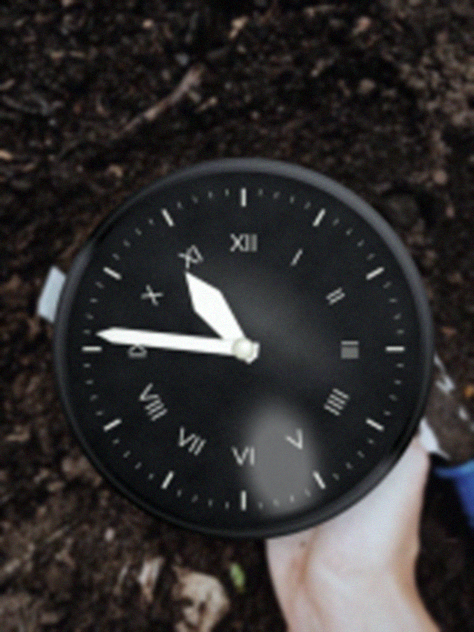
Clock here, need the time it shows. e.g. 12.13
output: 10.46
